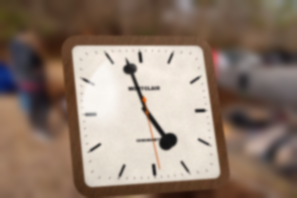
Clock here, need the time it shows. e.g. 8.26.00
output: 4.57.29
